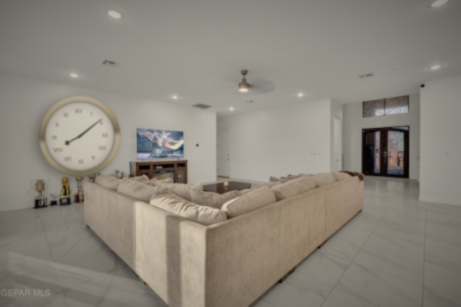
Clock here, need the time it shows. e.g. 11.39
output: 8.09
